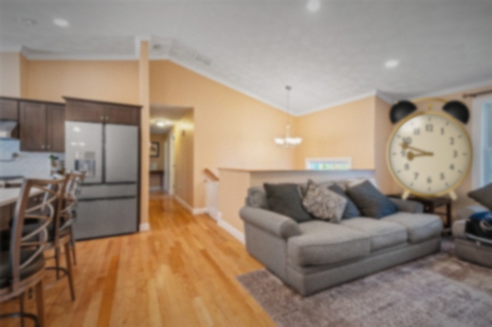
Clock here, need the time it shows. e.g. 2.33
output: 8.48
